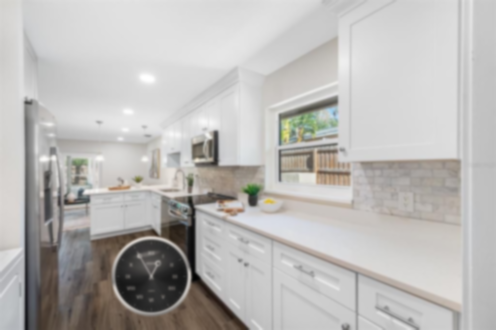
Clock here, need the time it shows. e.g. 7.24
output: 12.55
